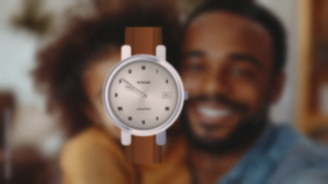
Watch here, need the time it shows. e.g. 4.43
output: 9.51
